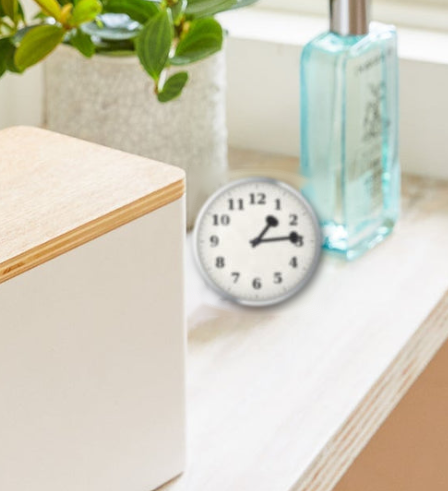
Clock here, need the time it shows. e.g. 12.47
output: 1.14
